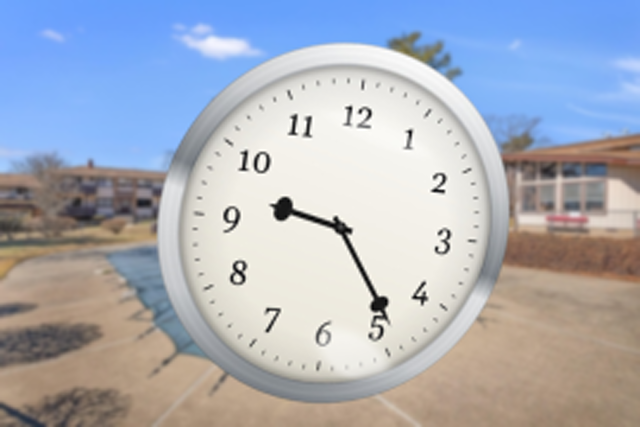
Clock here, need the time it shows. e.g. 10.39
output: 9.24
